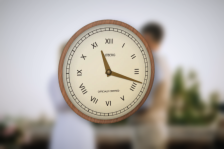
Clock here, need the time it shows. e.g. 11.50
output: 11.18
